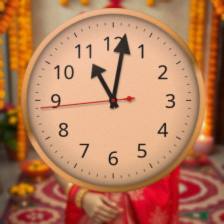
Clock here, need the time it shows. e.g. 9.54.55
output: 11.01.44
